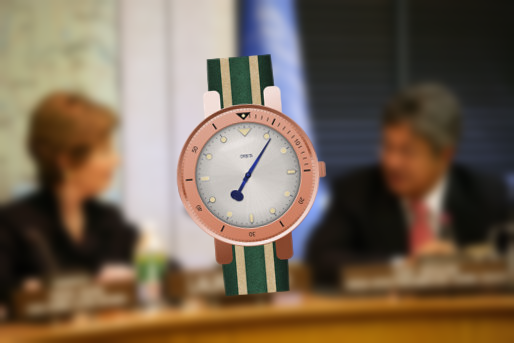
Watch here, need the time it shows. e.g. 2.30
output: 7.06
